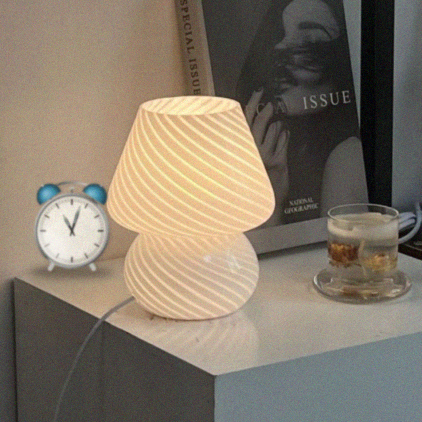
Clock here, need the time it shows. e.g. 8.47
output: 11.03
